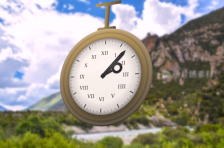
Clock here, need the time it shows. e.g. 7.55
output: 2.07
